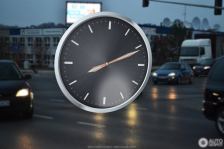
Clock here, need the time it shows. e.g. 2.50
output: 8.11
